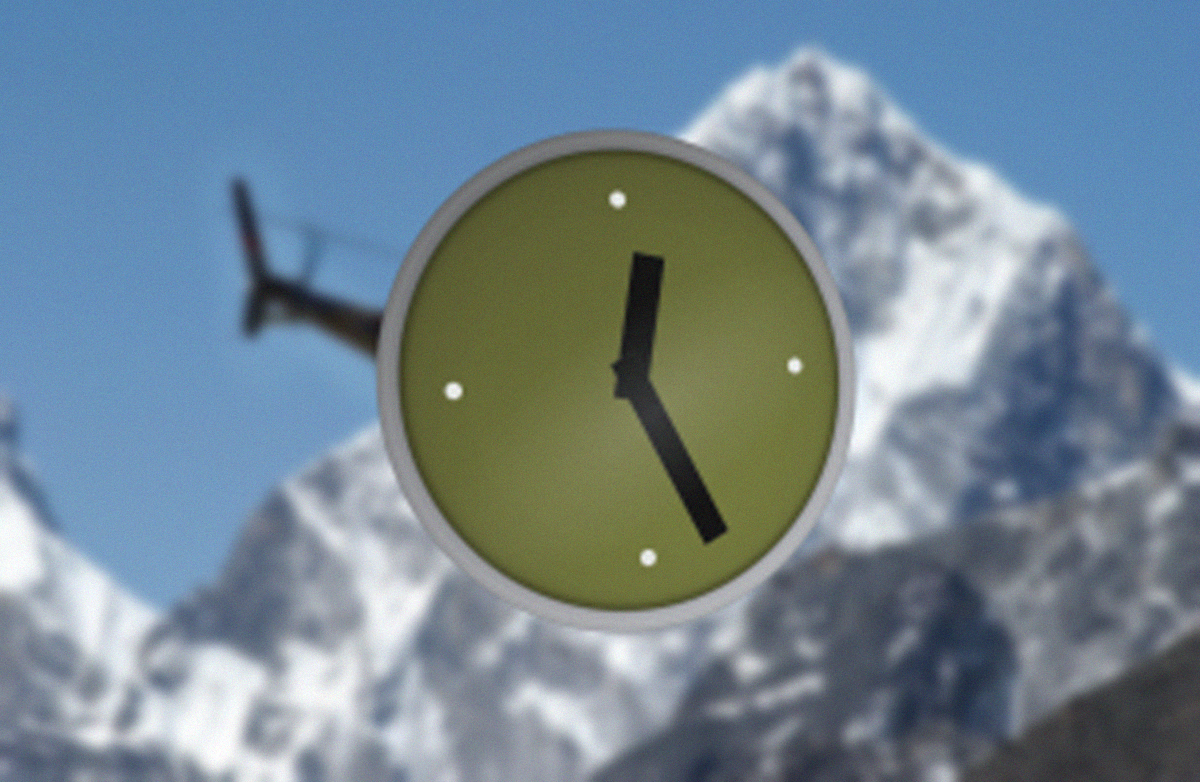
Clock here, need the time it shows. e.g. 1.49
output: 12.26
